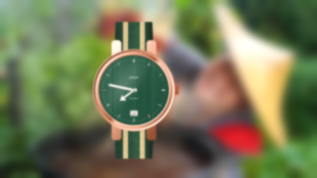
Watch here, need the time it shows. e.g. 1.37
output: 7.47
